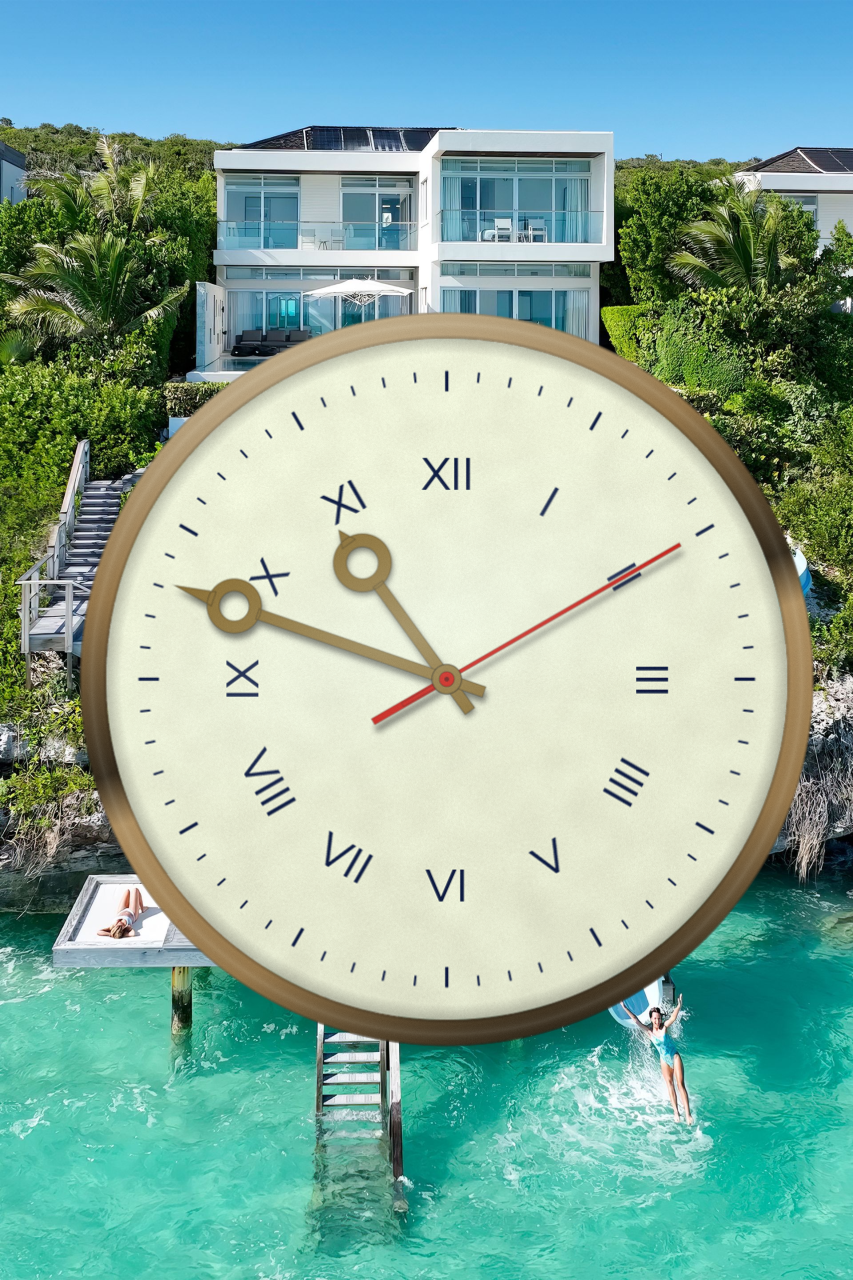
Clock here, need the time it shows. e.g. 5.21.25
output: 10.48.10
